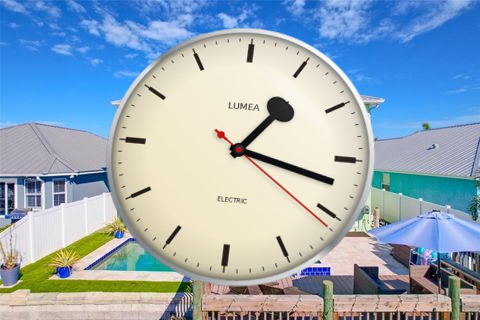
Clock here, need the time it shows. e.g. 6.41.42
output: 1.17.21
